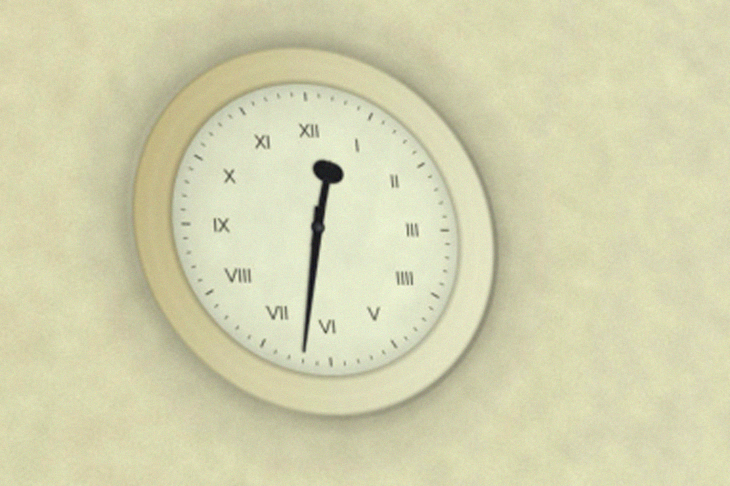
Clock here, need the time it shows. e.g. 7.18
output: 12.32
